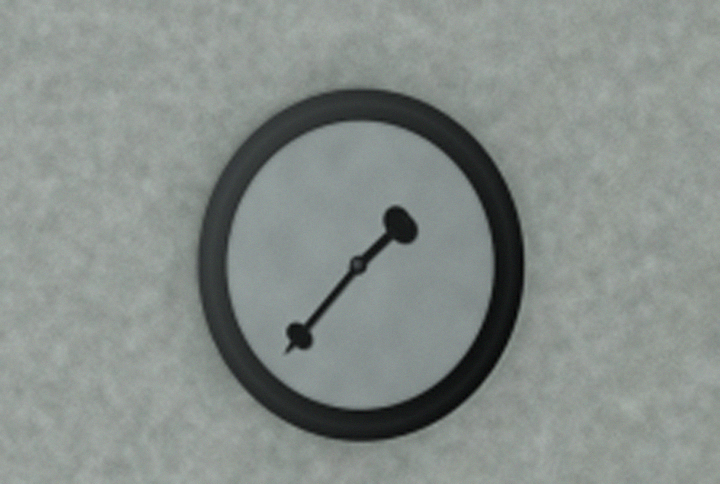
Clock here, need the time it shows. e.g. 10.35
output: 1.37
